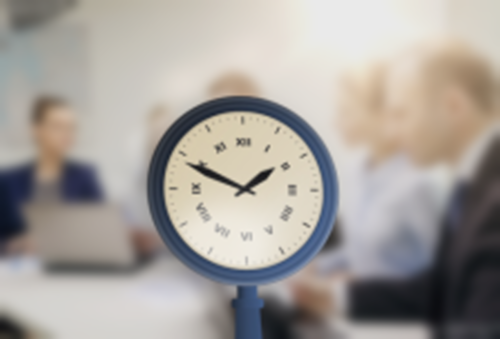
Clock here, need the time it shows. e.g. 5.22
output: 1.49
